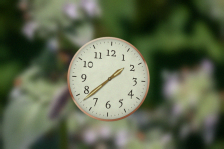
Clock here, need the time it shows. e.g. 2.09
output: 1.38
